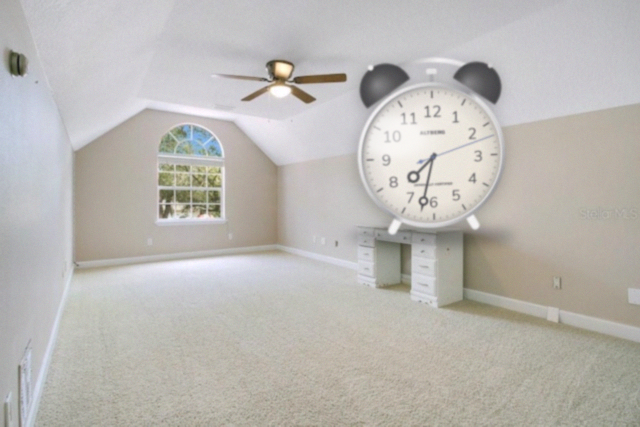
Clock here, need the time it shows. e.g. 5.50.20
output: 7.32.12
